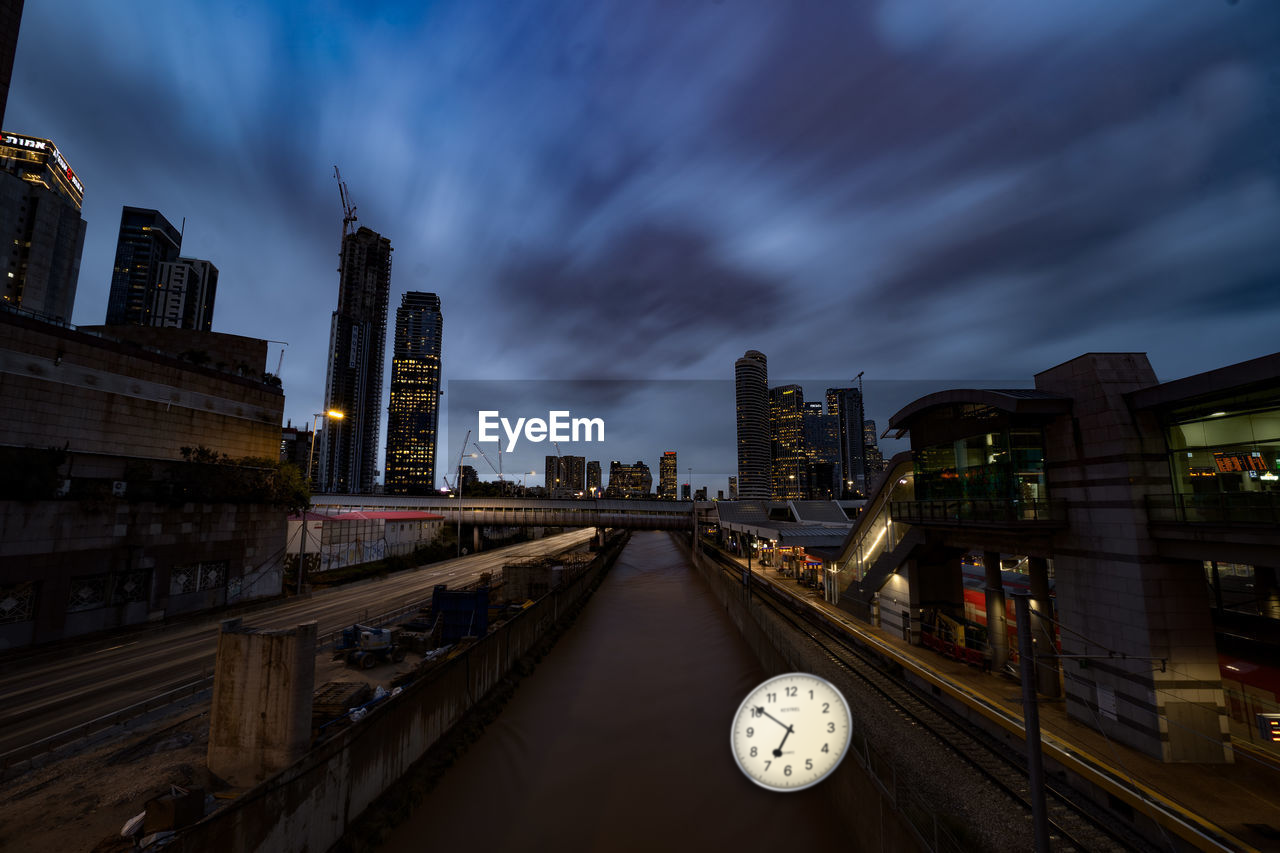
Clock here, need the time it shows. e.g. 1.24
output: 6.51
